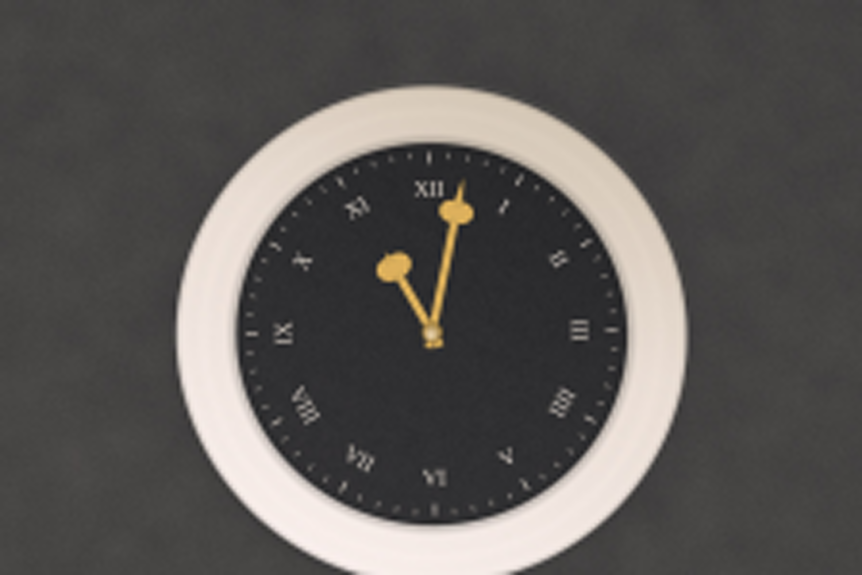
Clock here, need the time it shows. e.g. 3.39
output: 11.02
